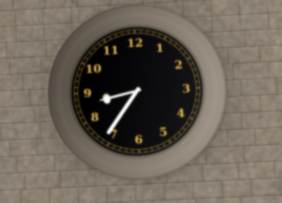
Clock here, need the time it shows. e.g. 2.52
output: 8.36
